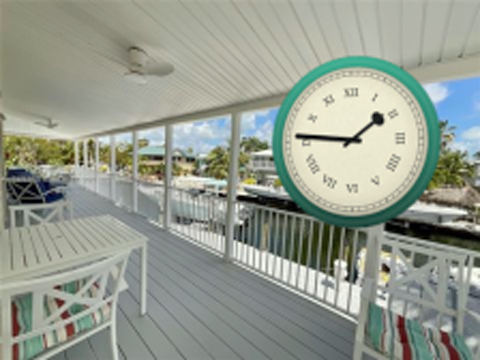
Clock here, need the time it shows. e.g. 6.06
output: 1.46
